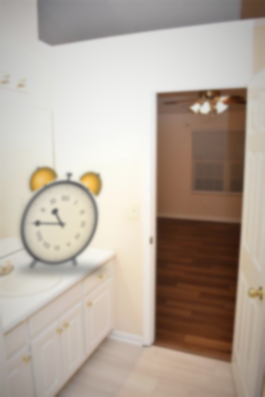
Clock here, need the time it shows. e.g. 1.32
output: 10.45
